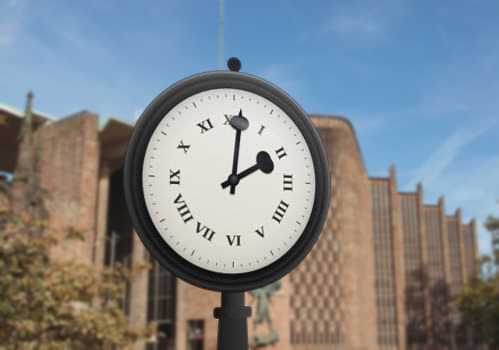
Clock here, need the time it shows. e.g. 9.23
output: 2.01
